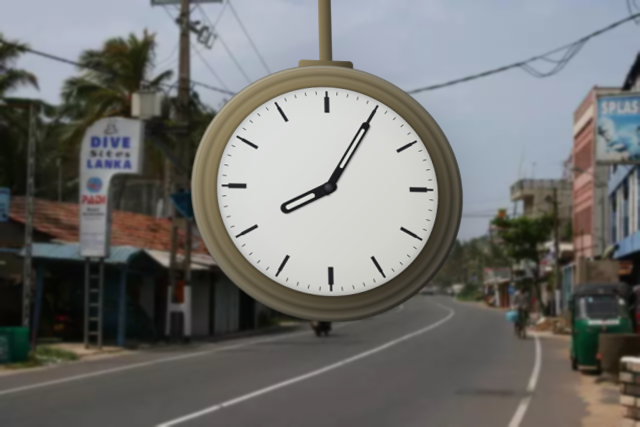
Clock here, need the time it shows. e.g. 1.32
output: 8.05
